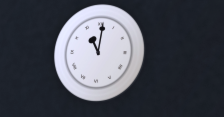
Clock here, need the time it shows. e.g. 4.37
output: 11.01
